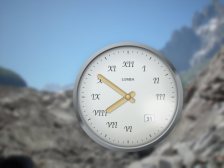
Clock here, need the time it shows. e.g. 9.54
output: 7.51
